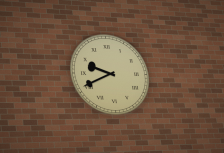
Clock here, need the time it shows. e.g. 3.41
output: 9.41
